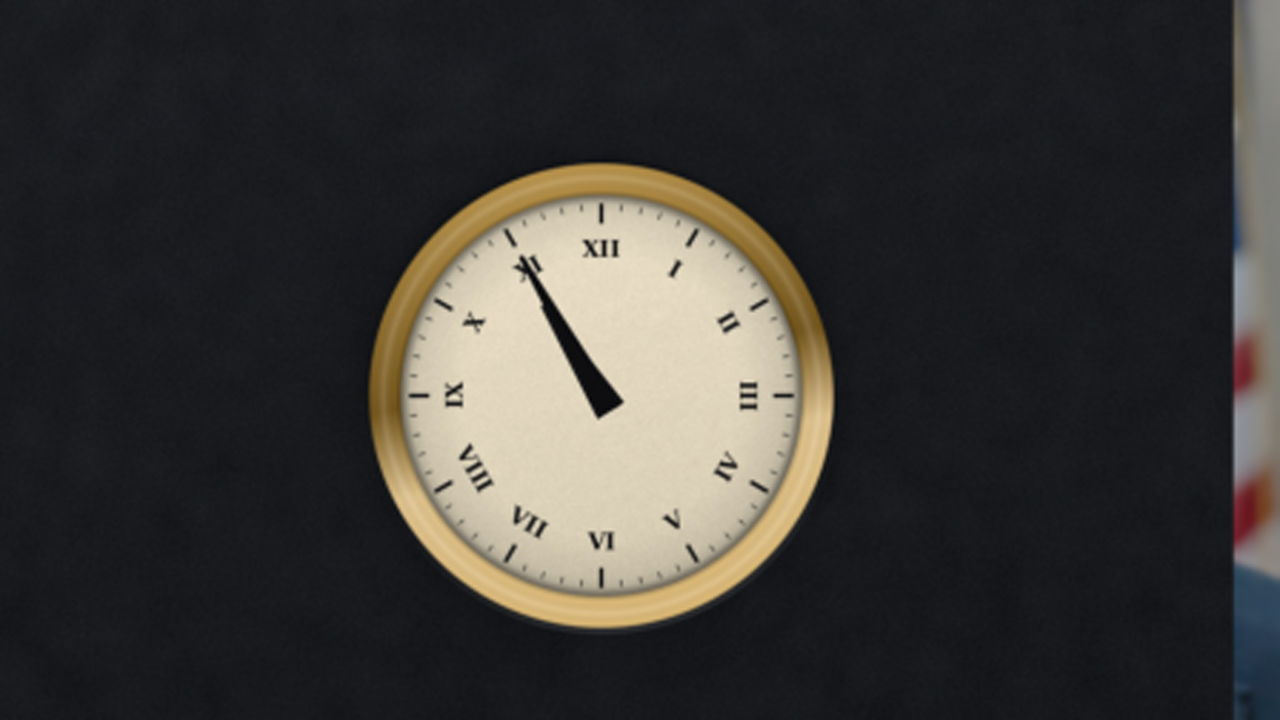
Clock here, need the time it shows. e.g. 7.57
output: 10.55
